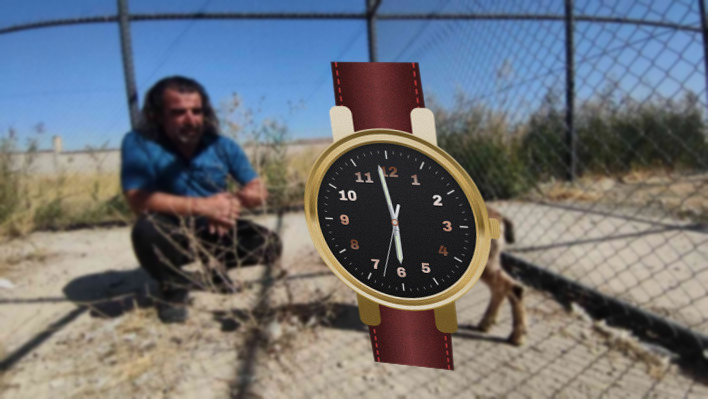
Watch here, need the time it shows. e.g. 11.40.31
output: 5.58.33
